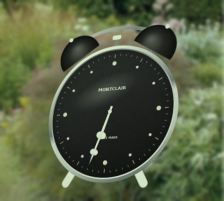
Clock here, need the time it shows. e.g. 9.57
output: 6.33
